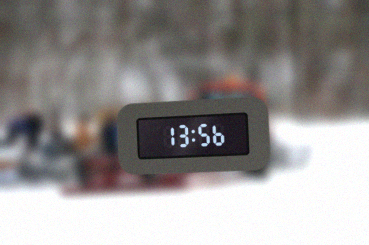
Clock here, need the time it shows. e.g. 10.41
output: 13.56
